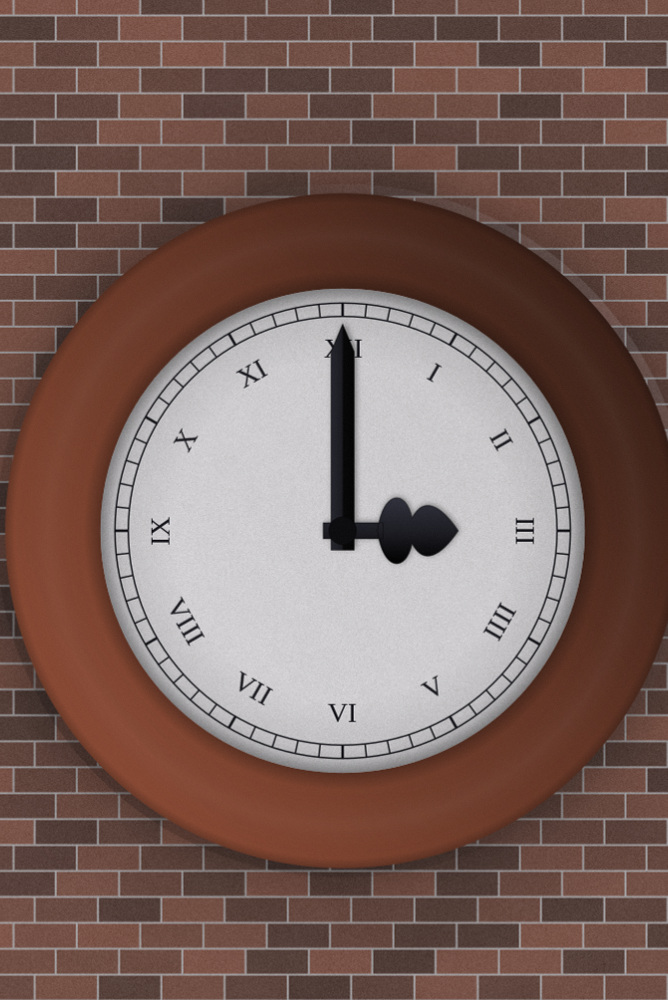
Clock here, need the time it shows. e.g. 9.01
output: 3.00
